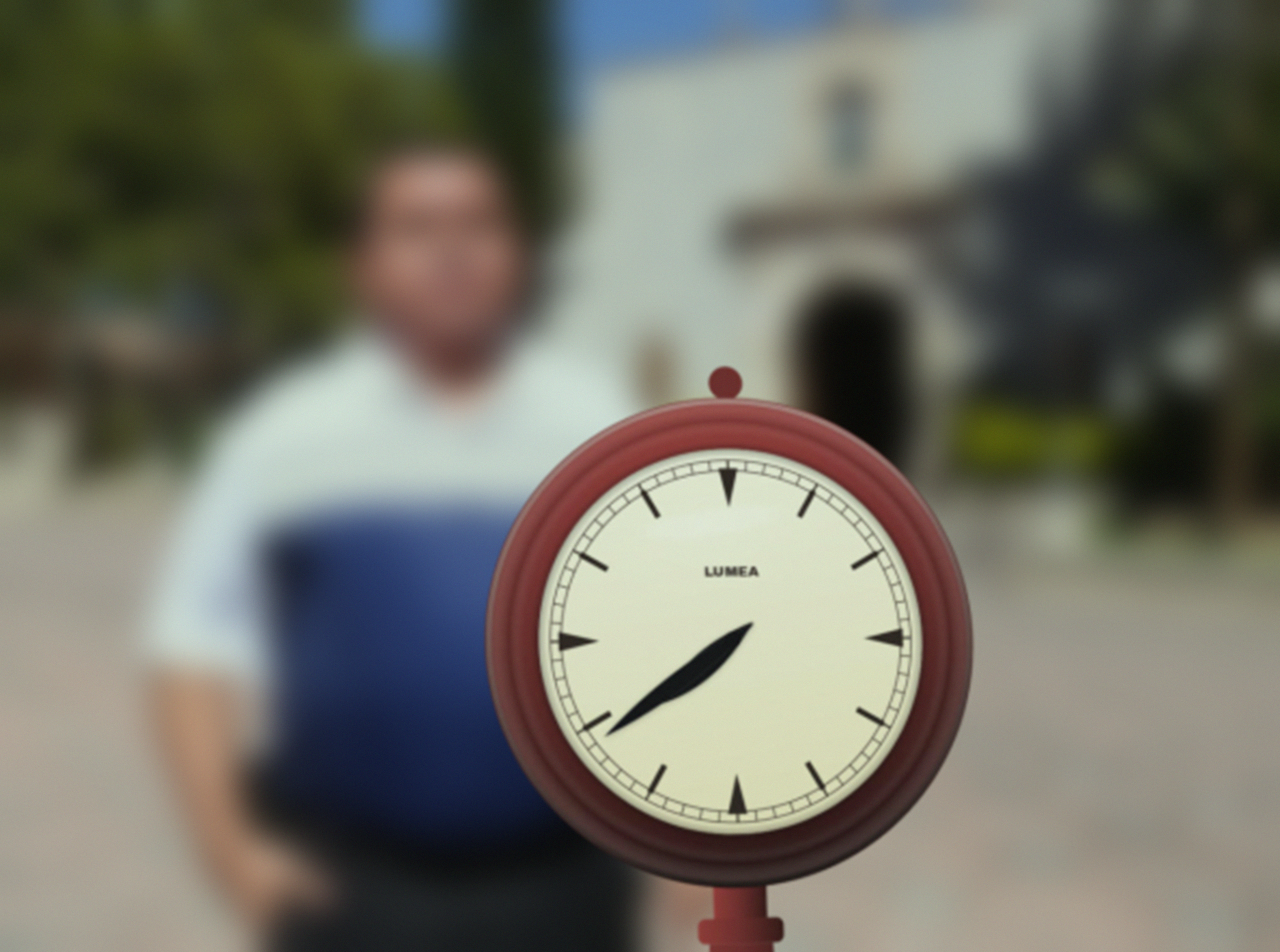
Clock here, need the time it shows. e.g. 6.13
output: 7.39
